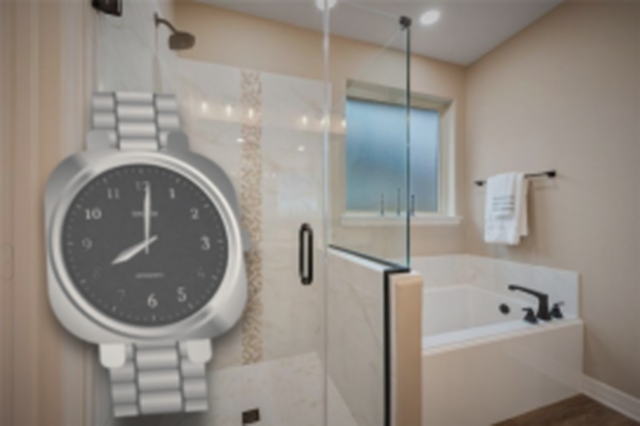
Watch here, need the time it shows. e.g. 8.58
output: 8.01
